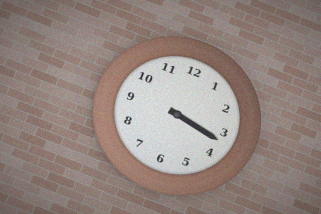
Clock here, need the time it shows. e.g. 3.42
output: 3.17
